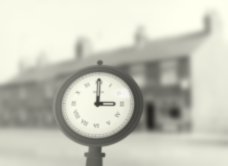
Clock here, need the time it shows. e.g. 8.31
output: 3.00
